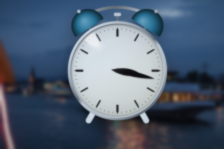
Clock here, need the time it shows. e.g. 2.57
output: 3.17
